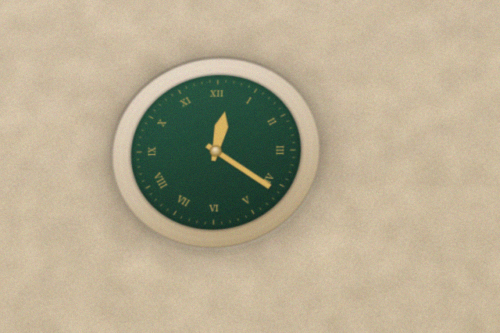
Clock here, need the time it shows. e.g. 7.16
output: 12.21
